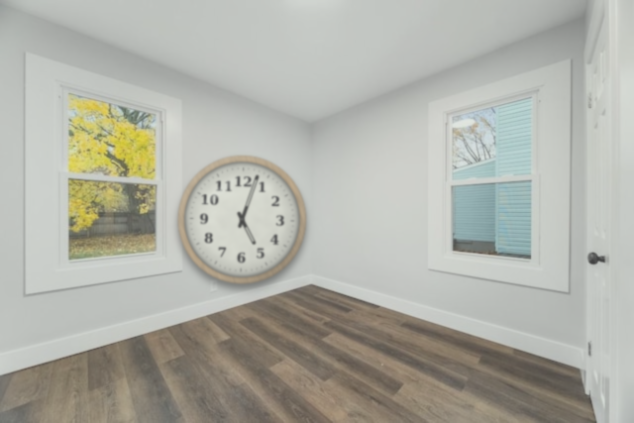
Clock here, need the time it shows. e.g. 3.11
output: 5.03
